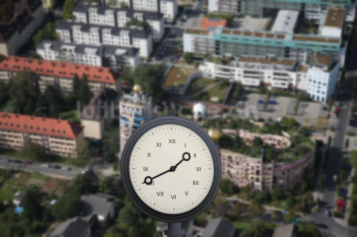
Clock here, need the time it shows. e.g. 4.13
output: 1.41
